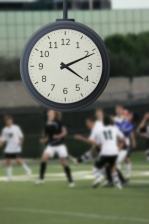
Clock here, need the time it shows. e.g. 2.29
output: 4.11
